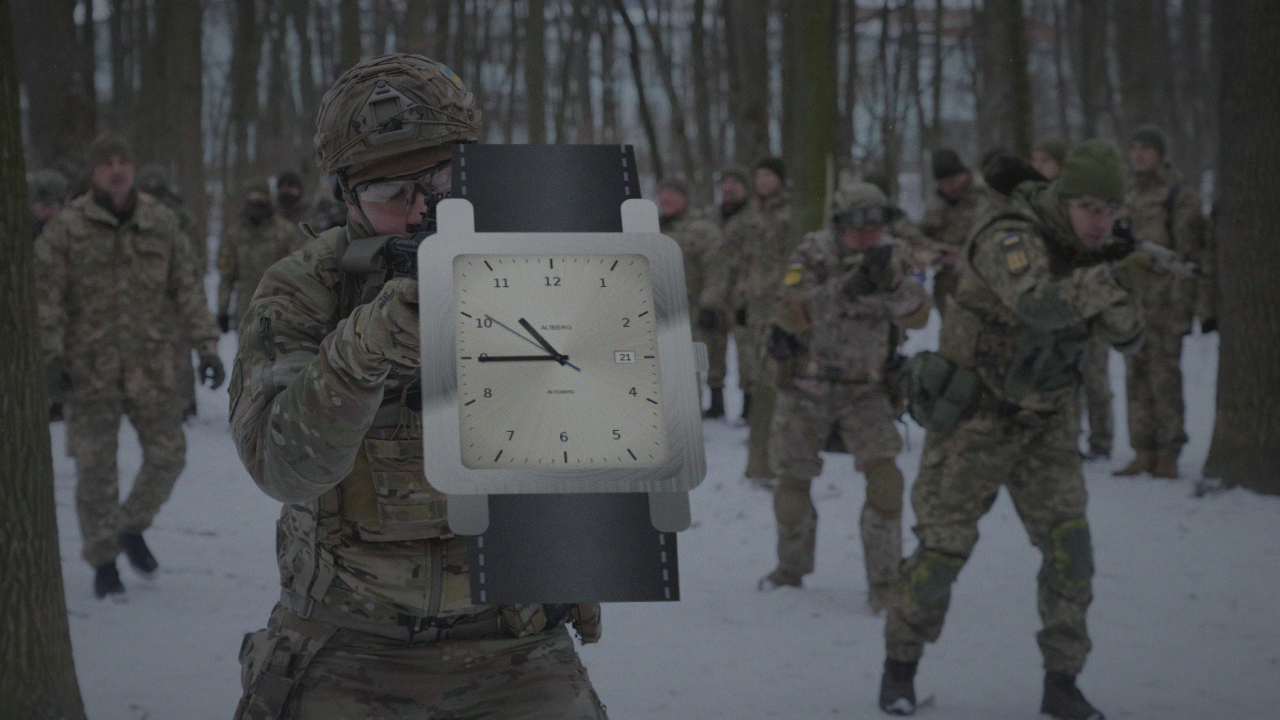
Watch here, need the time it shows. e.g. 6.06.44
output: 10.44.51
